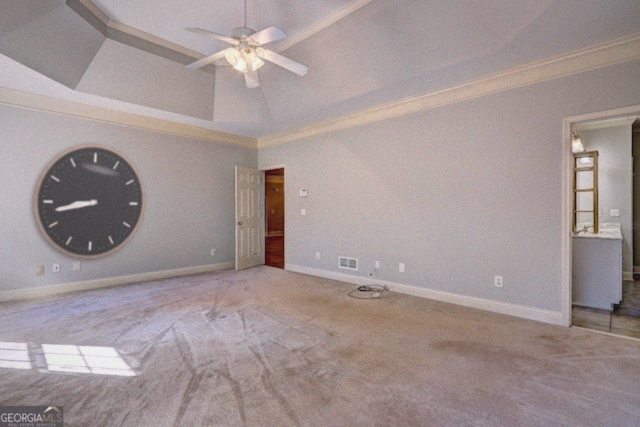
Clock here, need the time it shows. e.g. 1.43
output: 8.43
